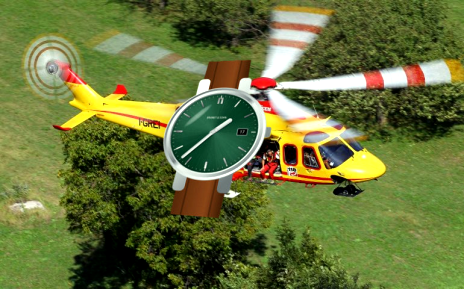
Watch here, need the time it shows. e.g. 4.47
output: 1.37
